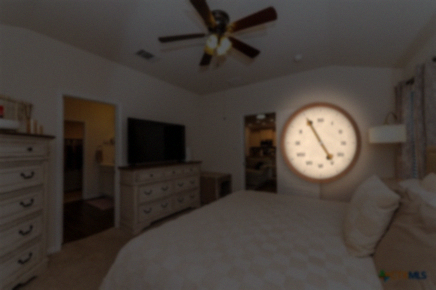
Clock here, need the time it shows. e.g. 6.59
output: 4.55
